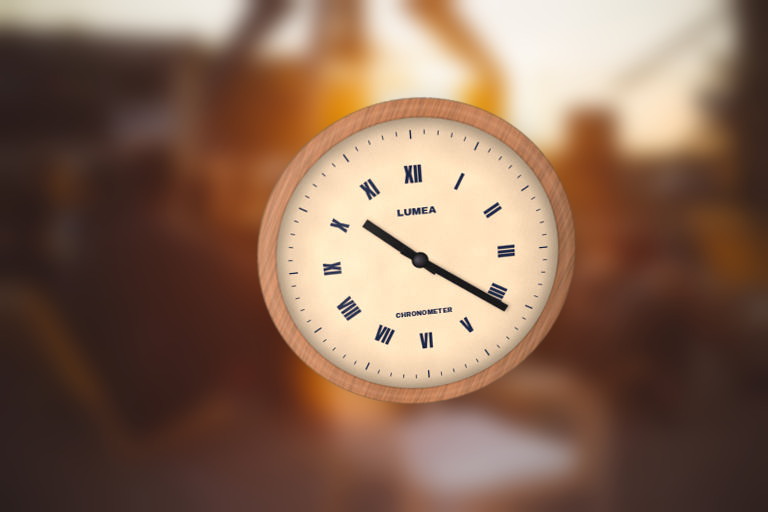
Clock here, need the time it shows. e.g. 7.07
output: 10.21
